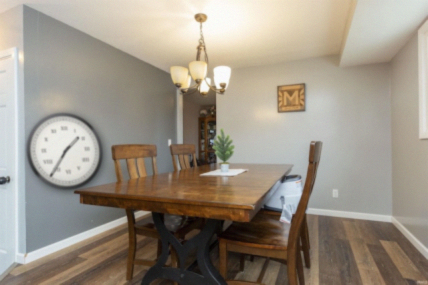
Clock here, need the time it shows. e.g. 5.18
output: 1.36
